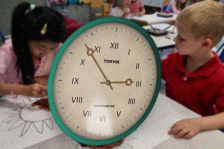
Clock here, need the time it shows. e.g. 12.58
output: 2.53
